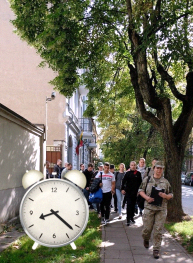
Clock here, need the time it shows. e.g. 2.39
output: 8.22
